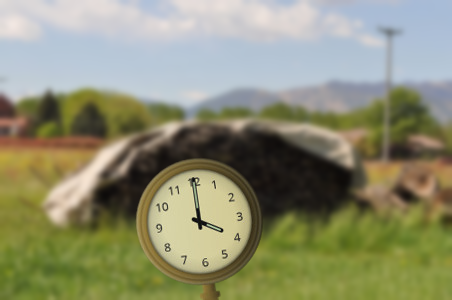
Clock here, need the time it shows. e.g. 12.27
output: 4.00
